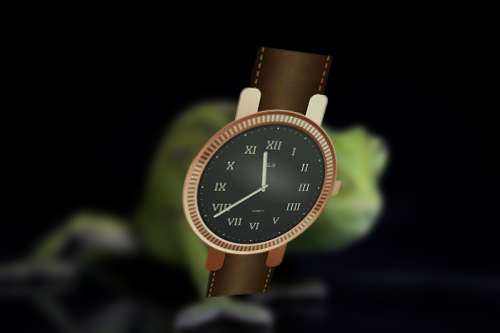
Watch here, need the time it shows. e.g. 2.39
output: 11.39
